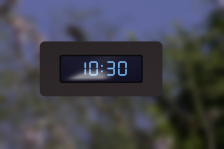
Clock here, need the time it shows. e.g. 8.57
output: 10.30
